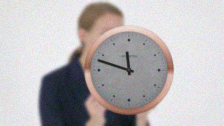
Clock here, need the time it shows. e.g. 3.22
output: 11.48
